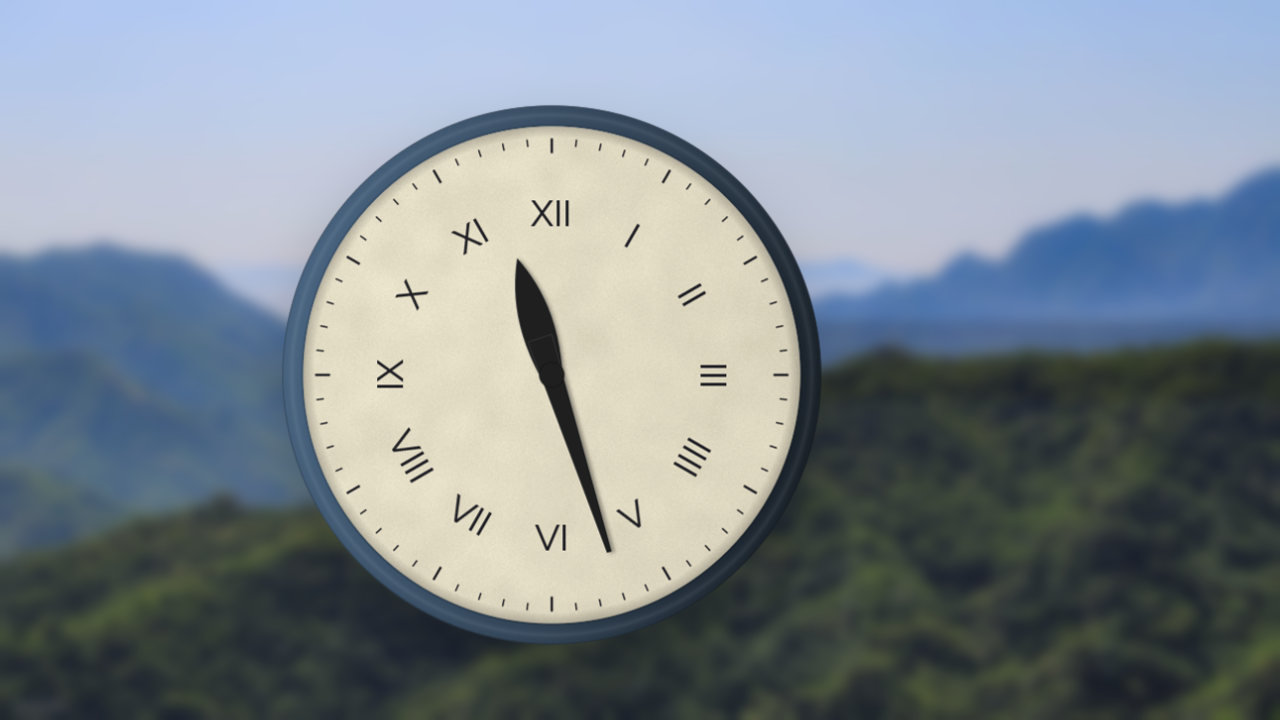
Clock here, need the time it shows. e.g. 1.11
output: 11.27
